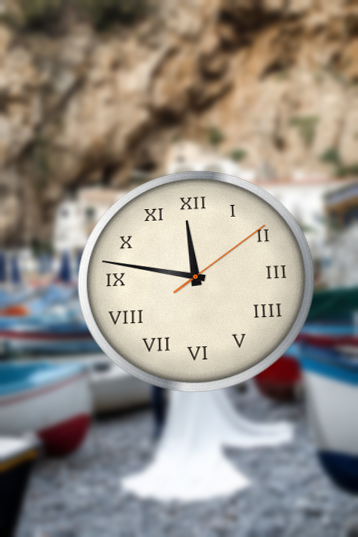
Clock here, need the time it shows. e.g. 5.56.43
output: 11.47.09
